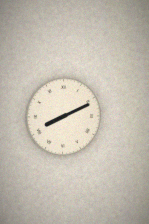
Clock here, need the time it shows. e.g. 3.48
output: 8.11
